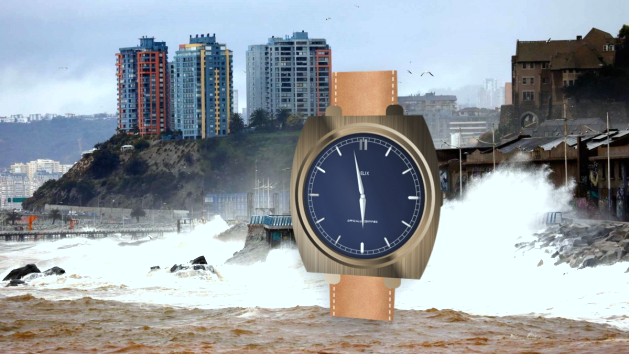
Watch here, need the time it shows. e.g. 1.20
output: 5.58
